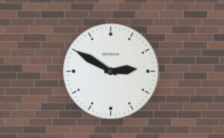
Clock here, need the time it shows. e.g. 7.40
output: 2.50
